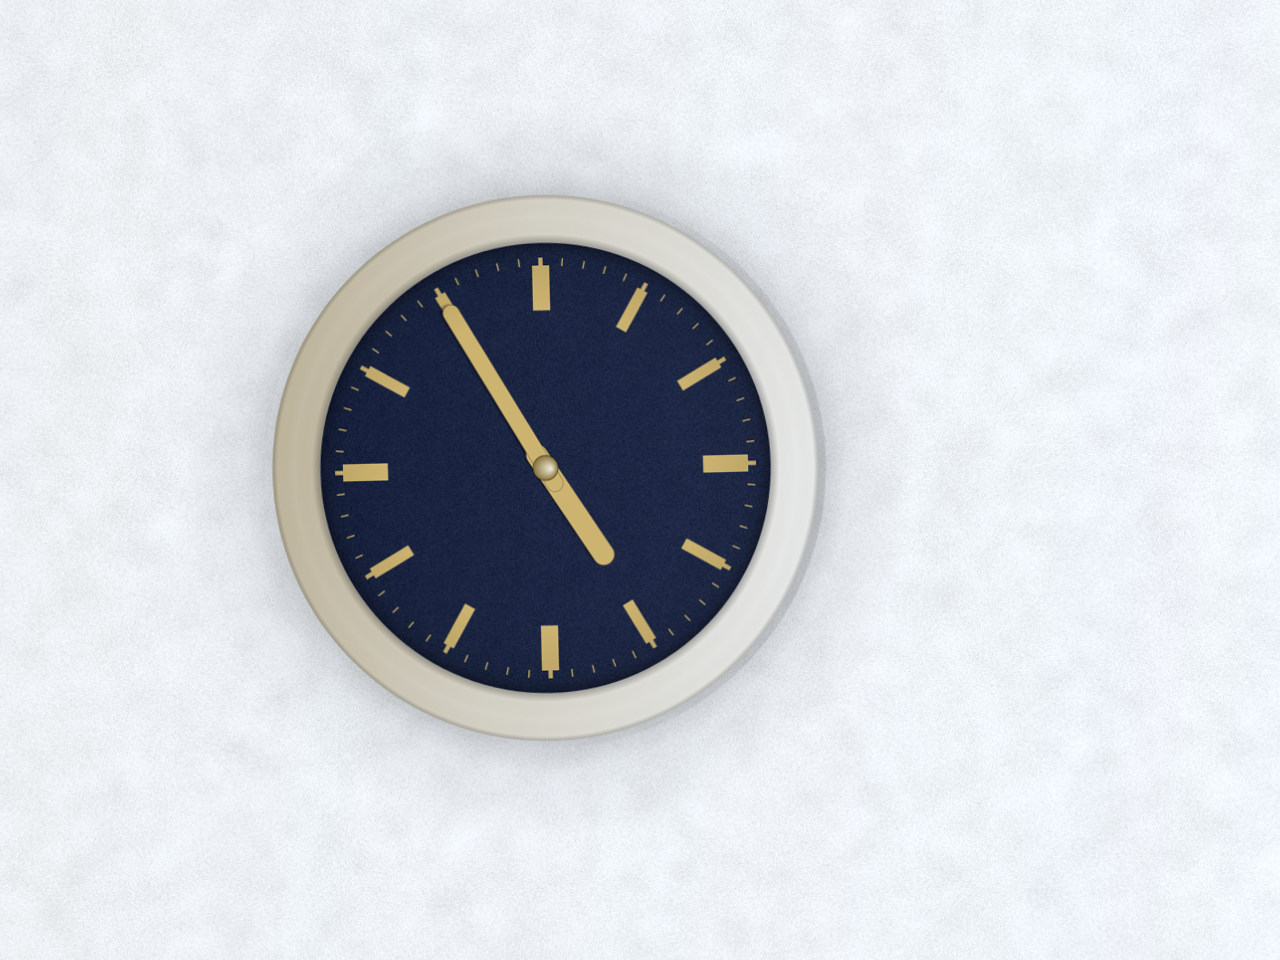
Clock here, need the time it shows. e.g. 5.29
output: 4.55
